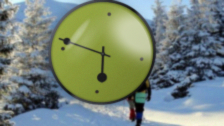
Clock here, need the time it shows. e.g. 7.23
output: 5.47
